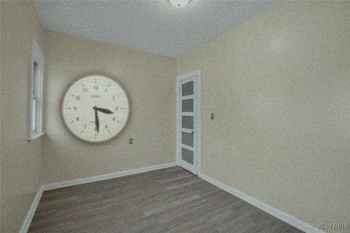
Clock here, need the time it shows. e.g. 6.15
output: 3.29
